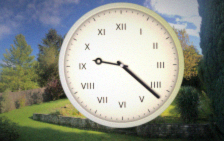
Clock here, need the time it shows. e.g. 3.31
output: 9.22
